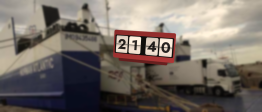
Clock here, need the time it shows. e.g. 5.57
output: 21.40
